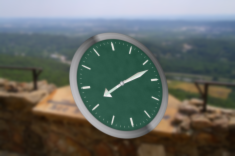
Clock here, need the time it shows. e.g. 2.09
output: 8.12
